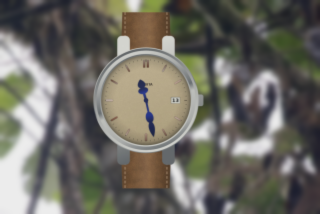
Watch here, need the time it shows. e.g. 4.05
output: 11.28
